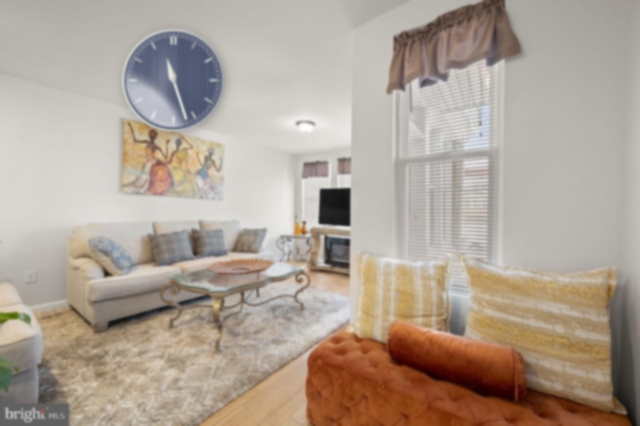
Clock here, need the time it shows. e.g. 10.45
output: 11.27
